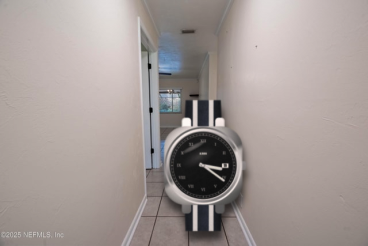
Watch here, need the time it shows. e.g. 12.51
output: 3.21
